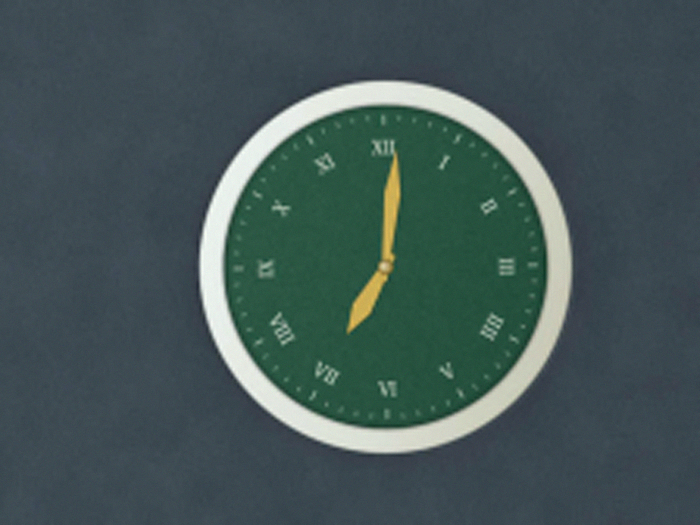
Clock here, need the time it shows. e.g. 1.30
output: 7.01
